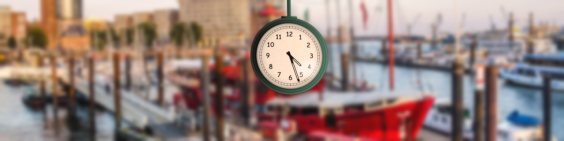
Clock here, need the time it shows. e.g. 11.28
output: 4.27
